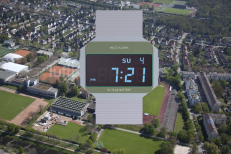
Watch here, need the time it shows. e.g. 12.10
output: 7.21
